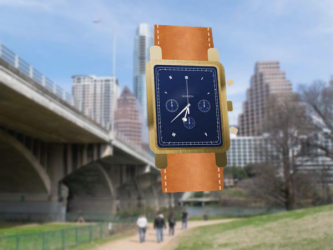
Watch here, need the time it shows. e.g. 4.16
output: 6.38
